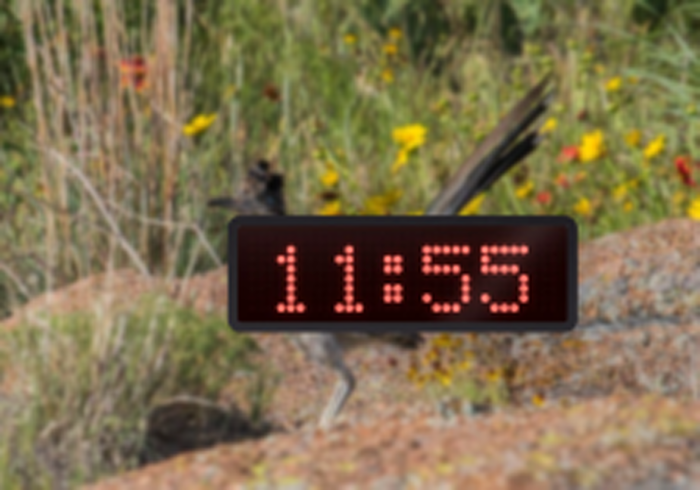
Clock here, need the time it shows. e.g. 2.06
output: 11.55
